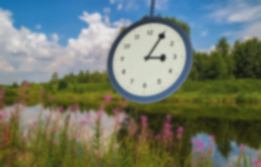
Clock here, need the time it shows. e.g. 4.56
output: 3.05
